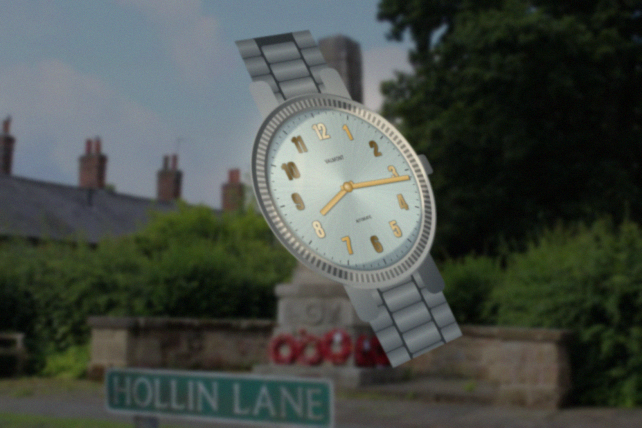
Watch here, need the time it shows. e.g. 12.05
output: 8.16
